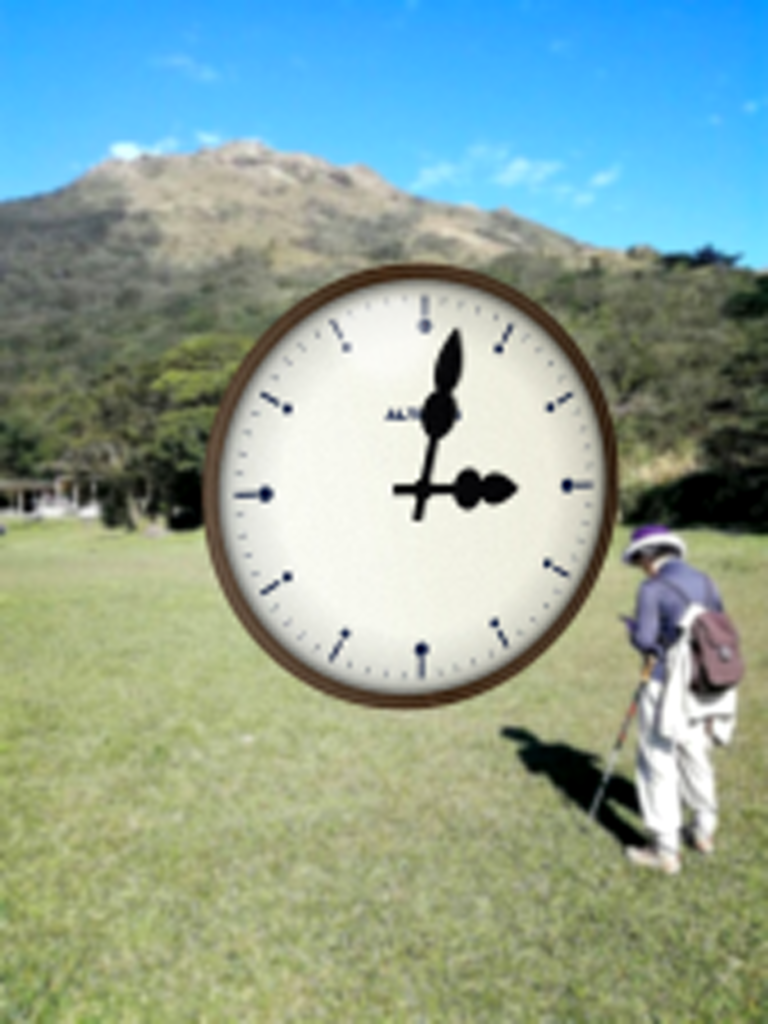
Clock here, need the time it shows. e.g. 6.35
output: 3.02
